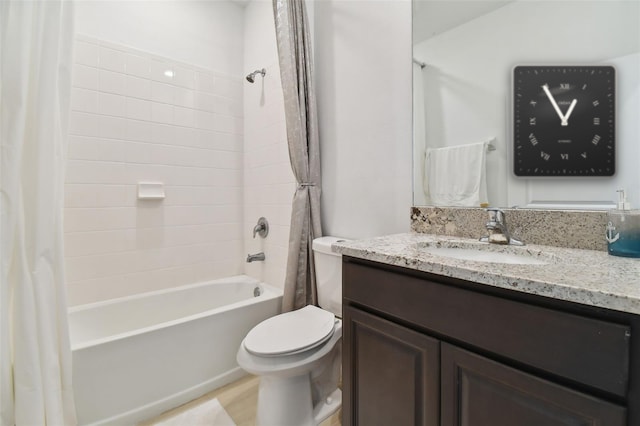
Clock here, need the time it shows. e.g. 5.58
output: 12.55
